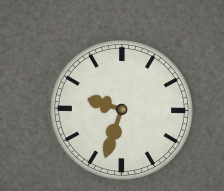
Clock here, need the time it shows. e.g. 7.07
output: 9.33
